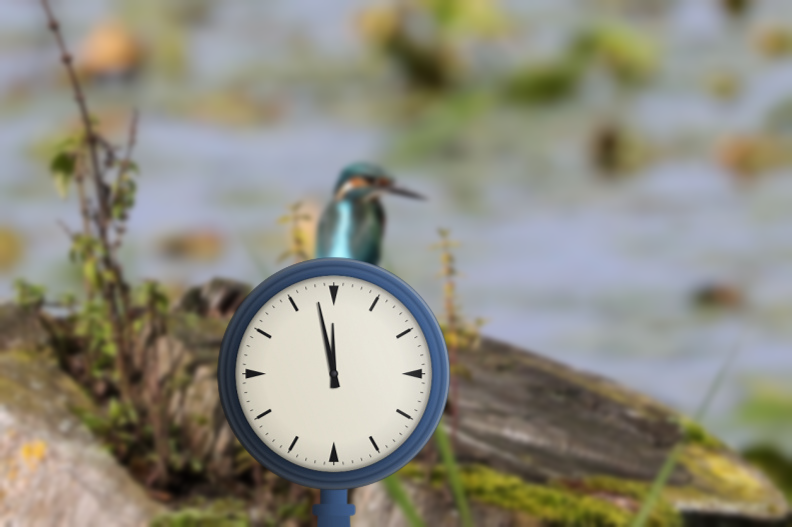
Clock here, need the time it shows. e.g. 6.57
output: 11.58
